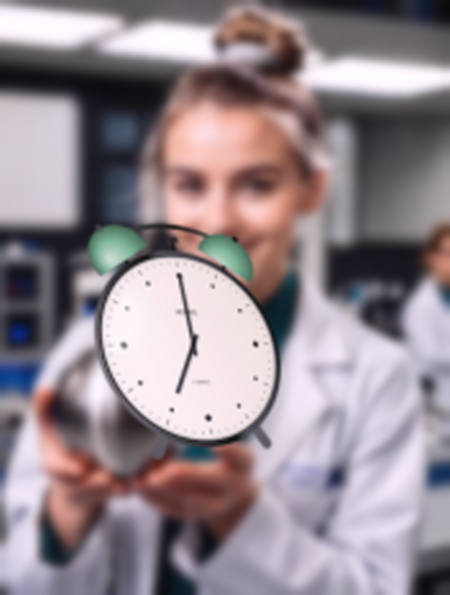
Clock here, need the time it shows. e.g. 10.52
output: 7.00
